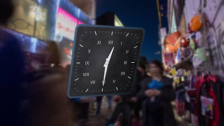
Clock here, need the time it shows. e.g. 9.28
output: 12.30
